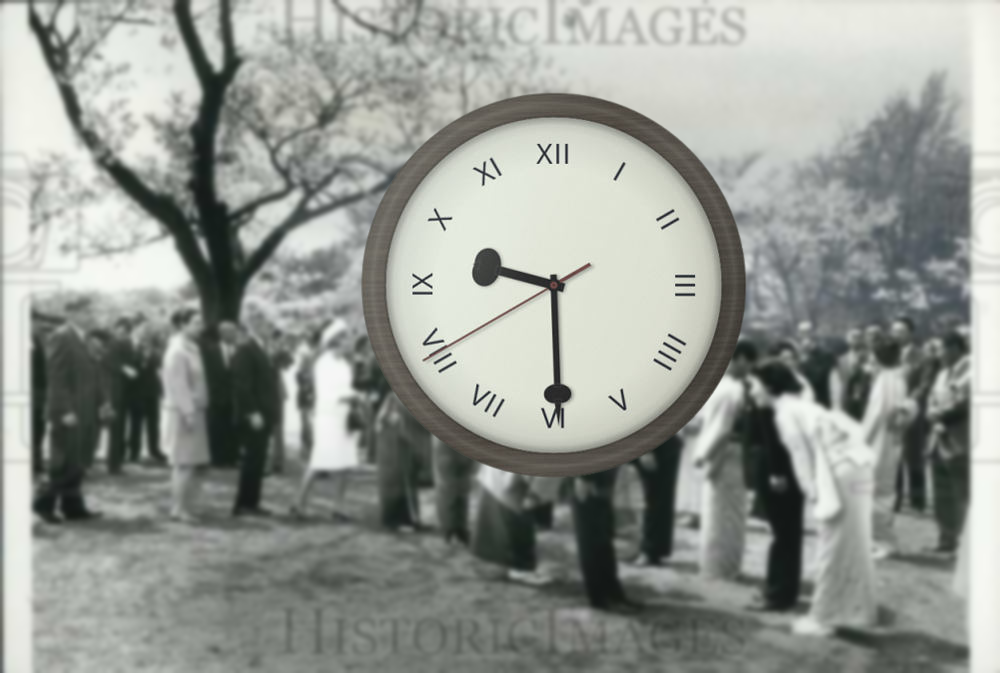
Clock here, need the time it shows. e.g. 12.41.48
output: 9.29.40
